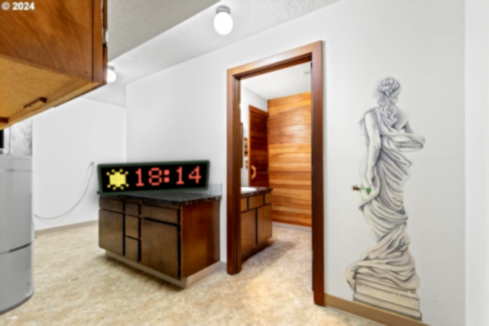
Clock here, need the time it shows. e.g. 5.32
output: 18.14
